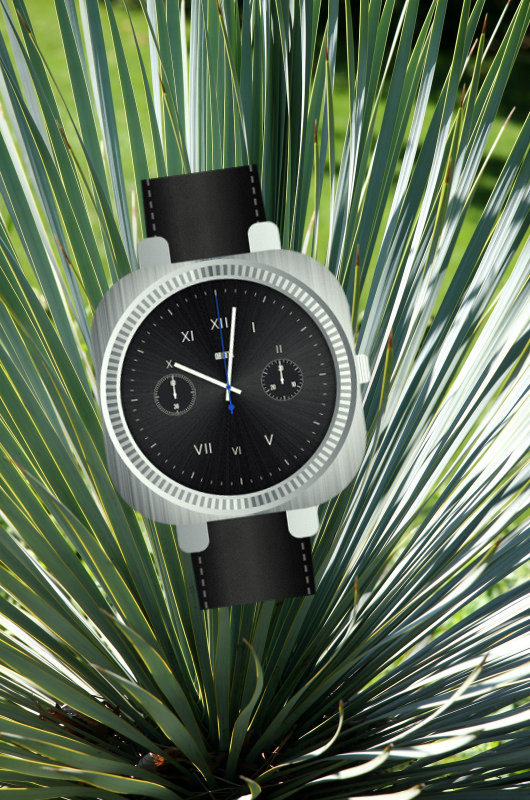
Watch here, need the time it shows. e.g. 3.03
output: 10.02
